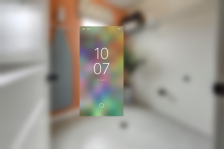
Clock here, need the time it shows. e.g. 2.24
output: 10.07
